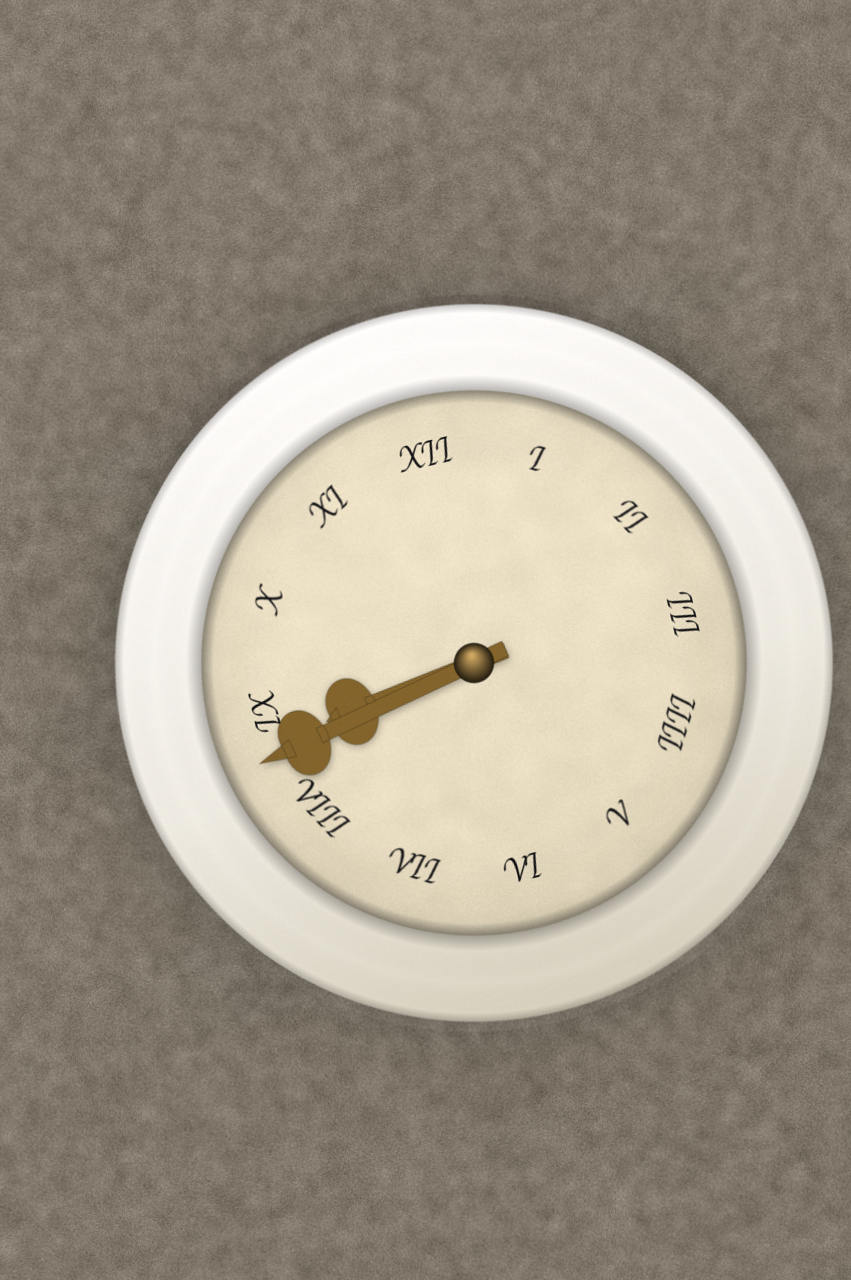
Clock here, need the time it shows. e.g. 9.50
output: 8.43
